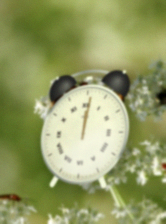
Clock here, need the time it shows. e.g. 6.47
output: 12.01
